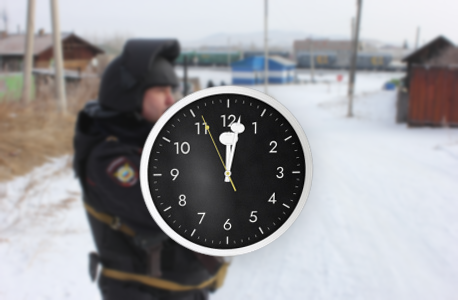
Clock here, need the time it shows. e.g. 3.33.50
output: 12.01.56
